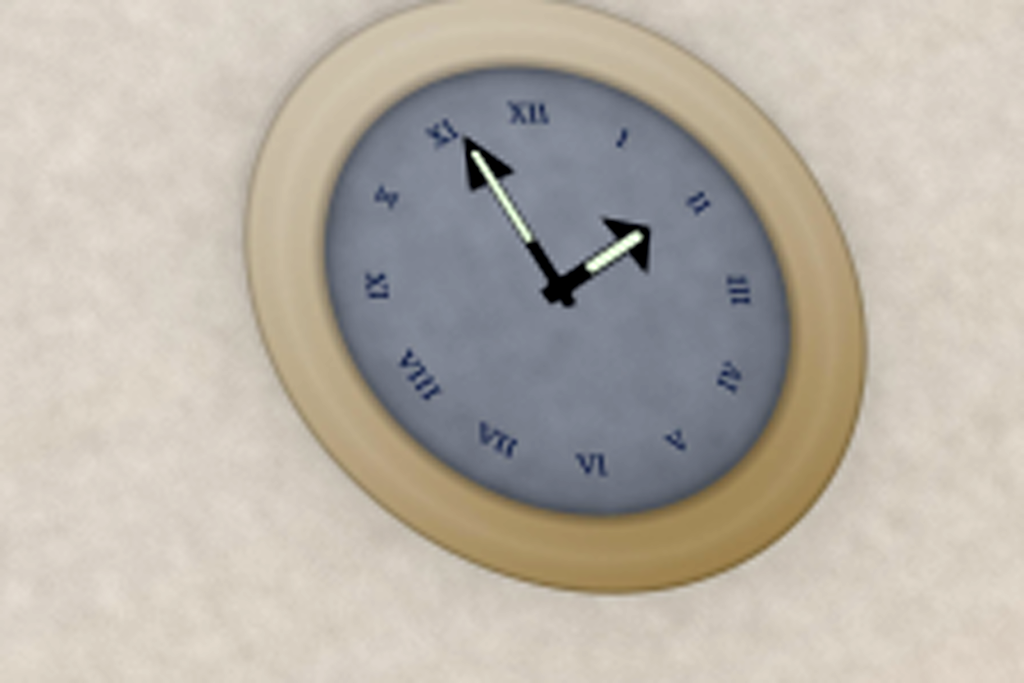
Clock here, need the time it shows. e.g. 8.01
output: 1.56
